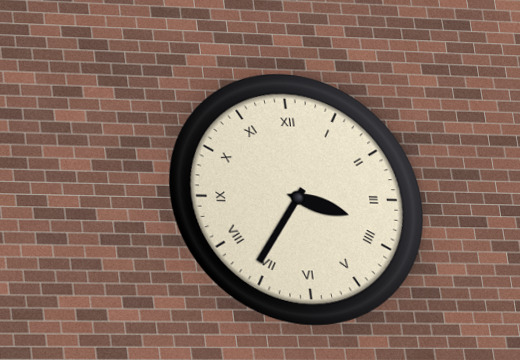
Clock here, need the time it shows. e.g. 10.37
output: 3.36
